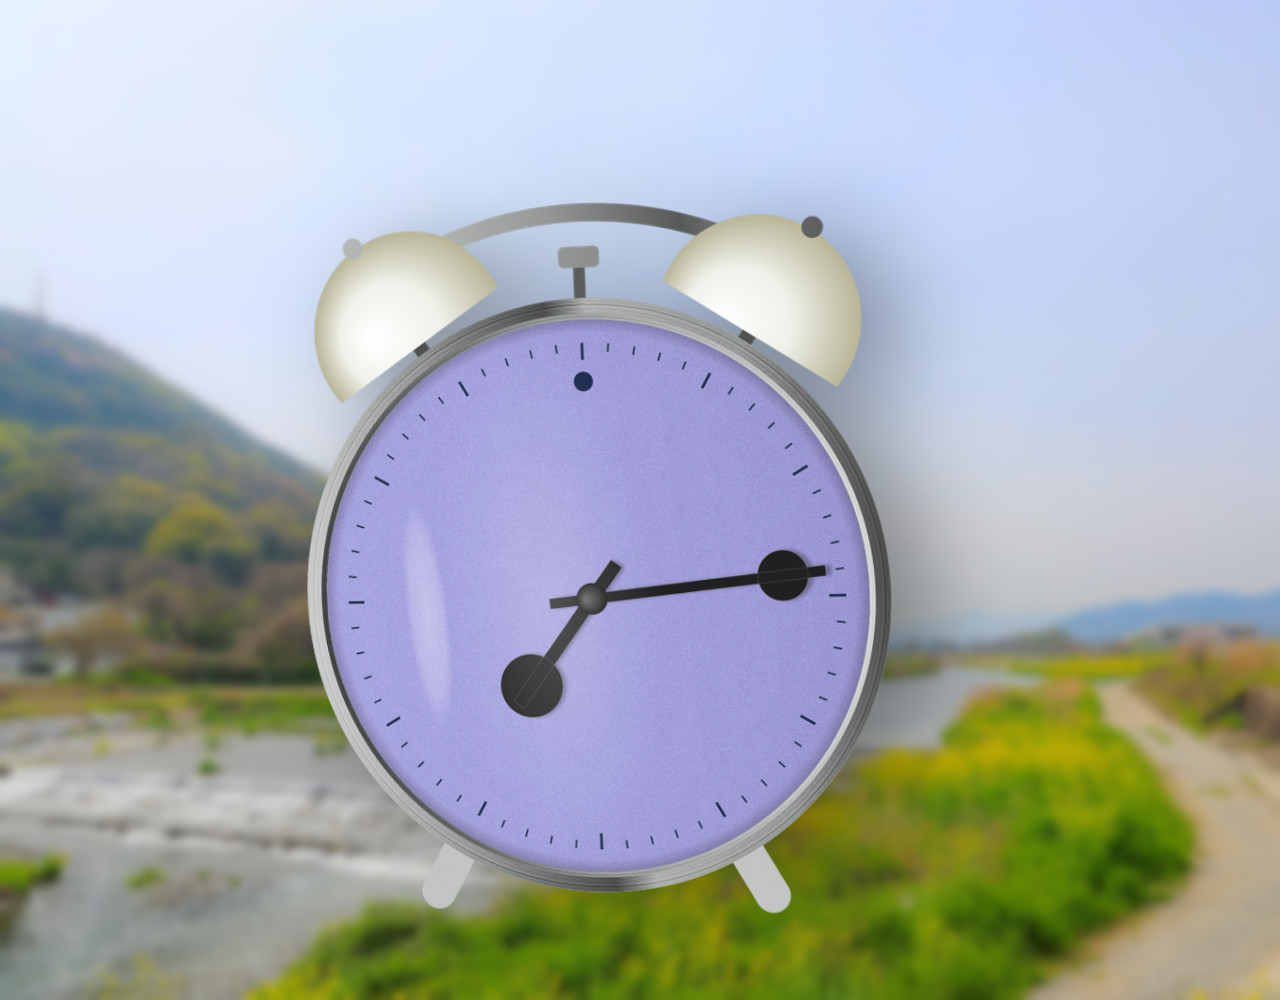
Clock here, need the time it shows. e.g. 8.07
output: 7.14
